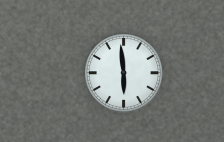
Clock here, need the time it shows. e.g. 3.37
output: 5.59
